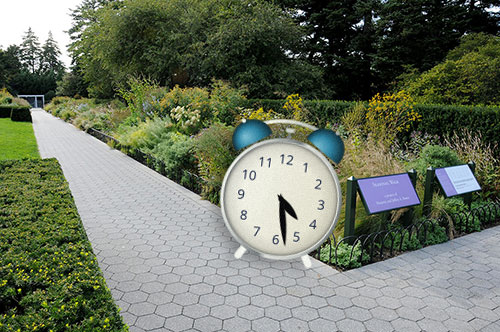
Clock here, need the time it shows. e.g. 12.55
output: 4.28
